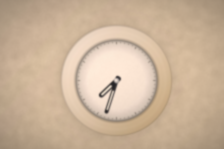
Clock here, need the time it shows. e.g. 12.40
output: 7.33
